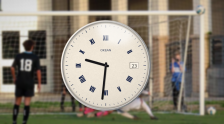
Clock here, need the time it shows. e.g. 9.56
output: 9.31
